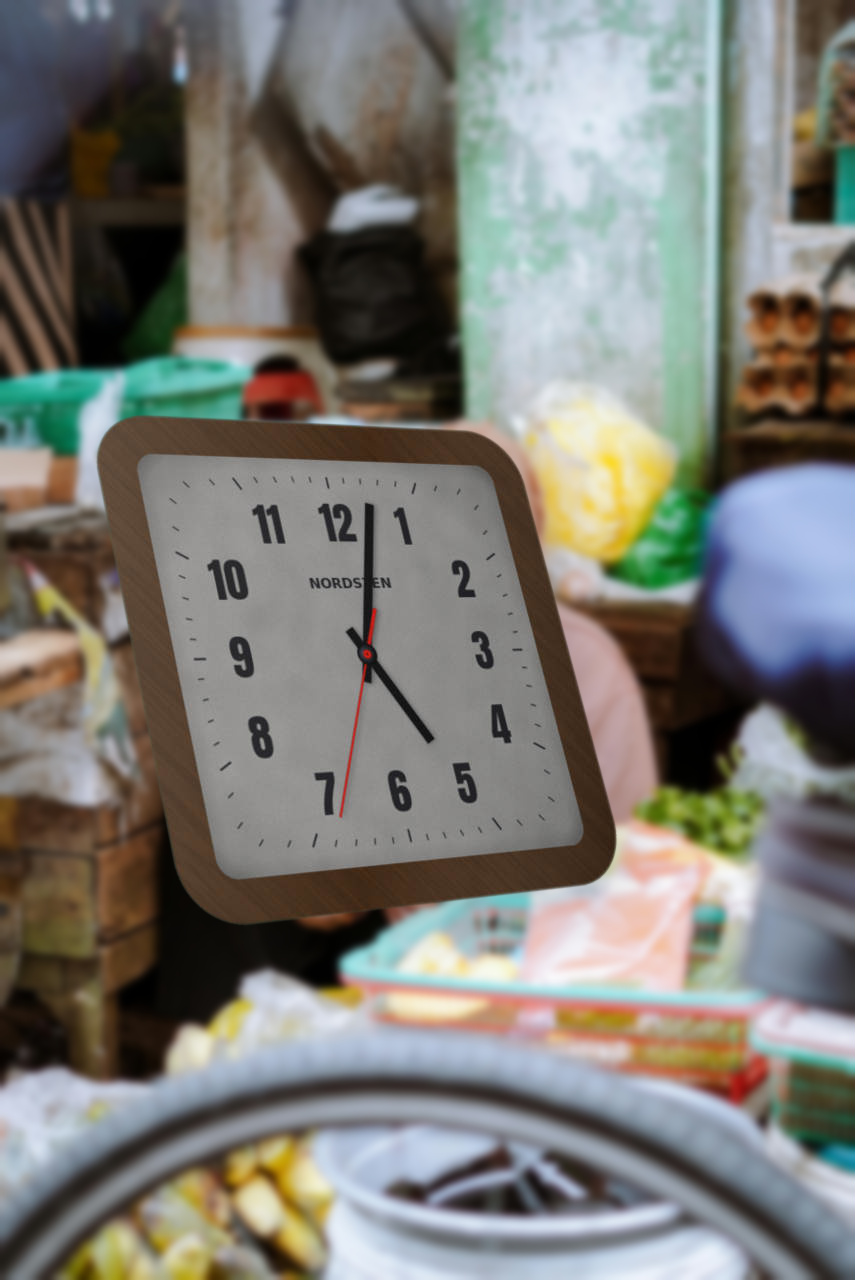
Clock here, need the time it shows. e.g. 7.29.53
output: 5.02.34
